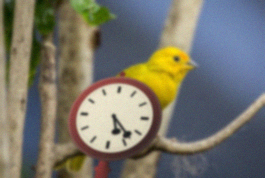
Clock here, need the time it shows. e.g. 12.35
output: 5.23
